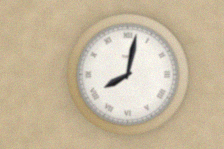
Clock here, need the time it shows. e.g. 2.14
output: 8.02
